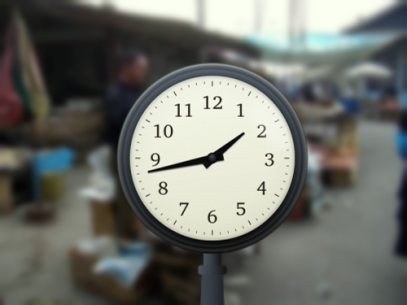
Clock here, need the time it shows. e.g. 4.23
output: 1.43
